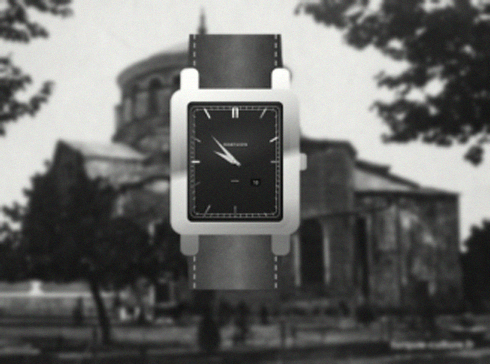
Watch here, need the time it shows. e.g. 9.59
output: 9.53
